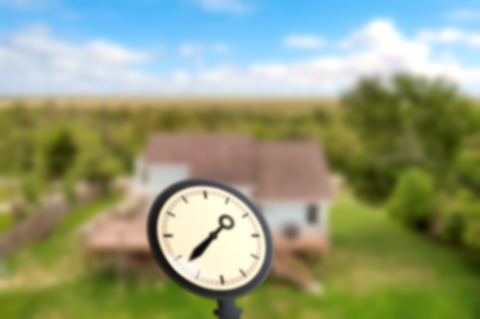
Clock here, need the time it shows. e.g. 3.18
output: 1.38
